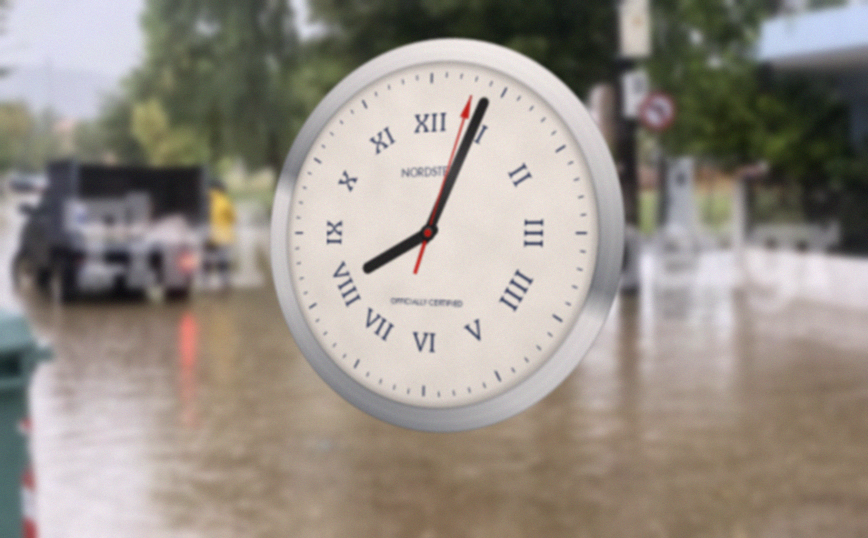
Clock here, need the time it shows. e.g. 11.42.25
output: 8.04.03
